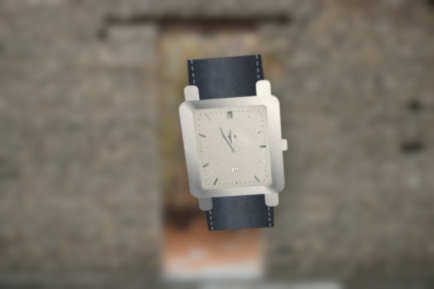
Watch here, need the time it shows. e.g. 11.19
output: 11.56
